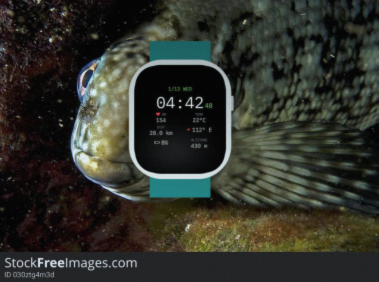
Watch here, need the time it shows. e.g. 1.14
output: 4.42
